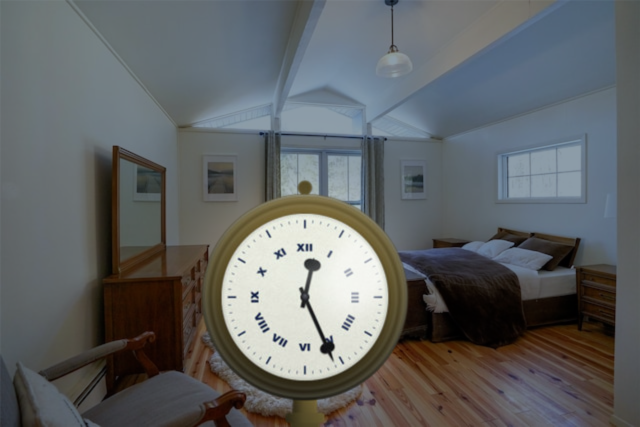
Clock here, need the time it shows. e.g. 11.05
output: 12.26
